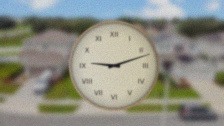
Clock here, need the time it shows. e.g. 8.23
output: 9.12
